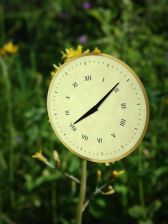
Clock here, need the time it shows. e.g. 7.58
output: 8.09
